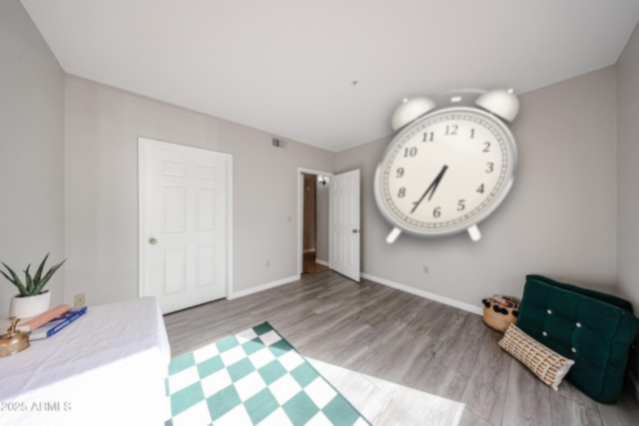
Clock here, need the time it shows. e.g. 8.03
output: 6.35
